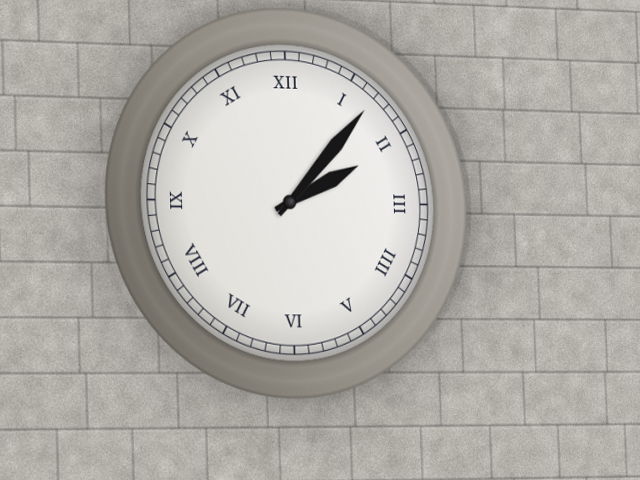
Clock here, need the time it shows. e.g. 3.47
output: 2.07
